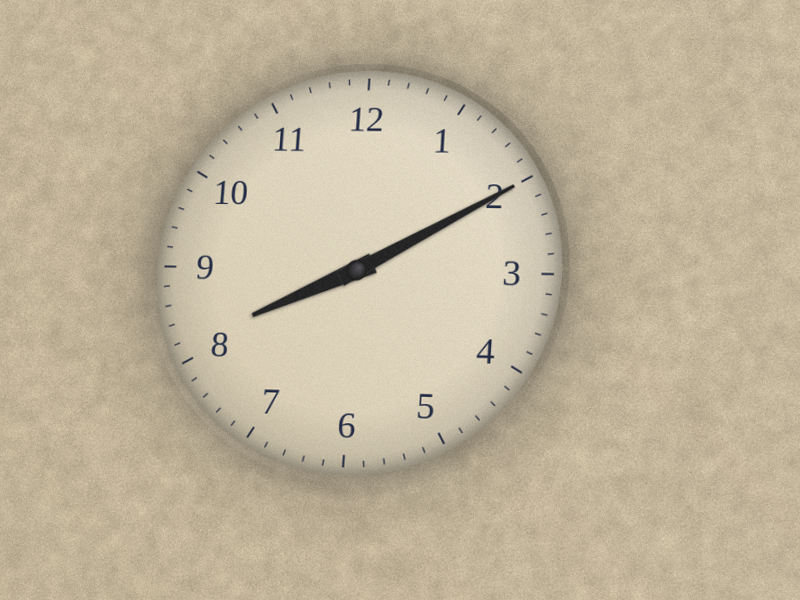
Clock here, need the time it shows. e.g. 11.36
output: 8.10
